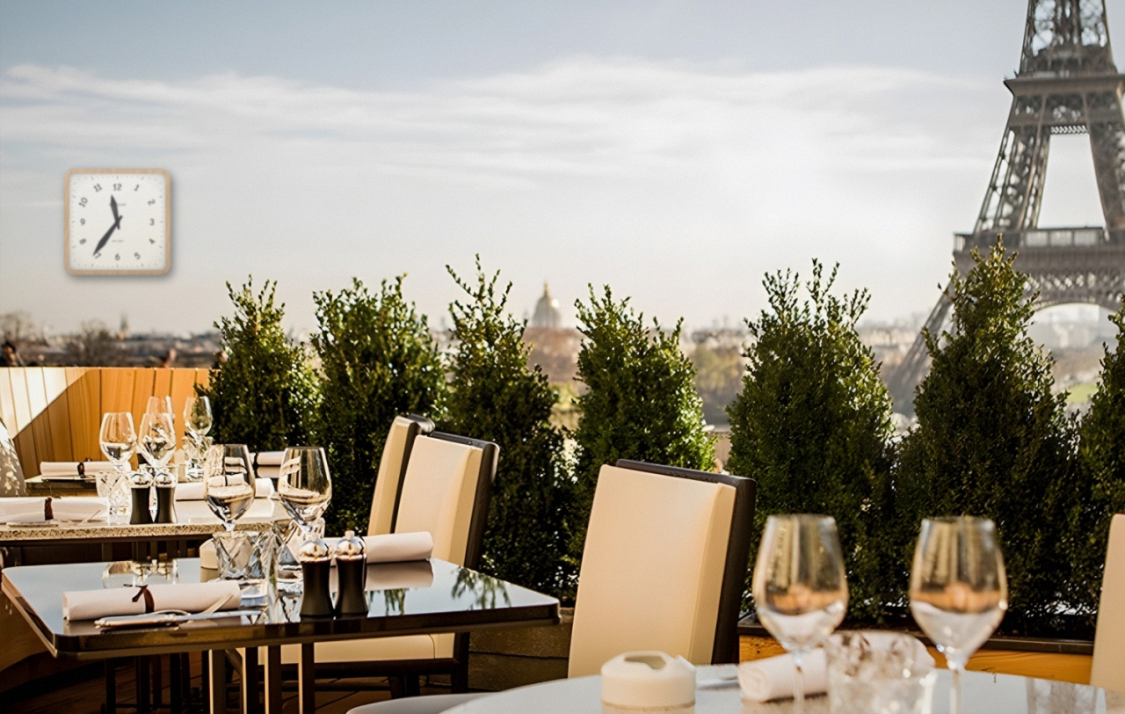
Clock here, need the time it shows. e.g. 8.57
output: 11.36
